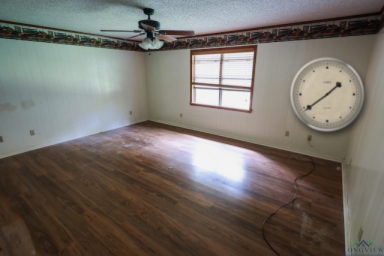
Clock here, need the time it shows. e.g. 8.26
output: 1.39
